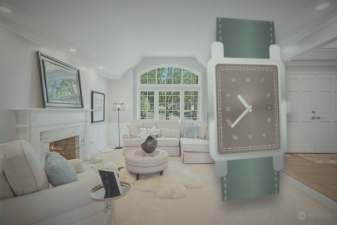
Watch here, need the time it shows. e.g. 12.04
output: 10.38
